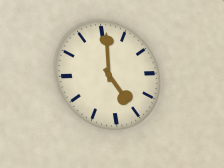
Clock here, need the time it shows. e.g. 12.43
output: 5.01
